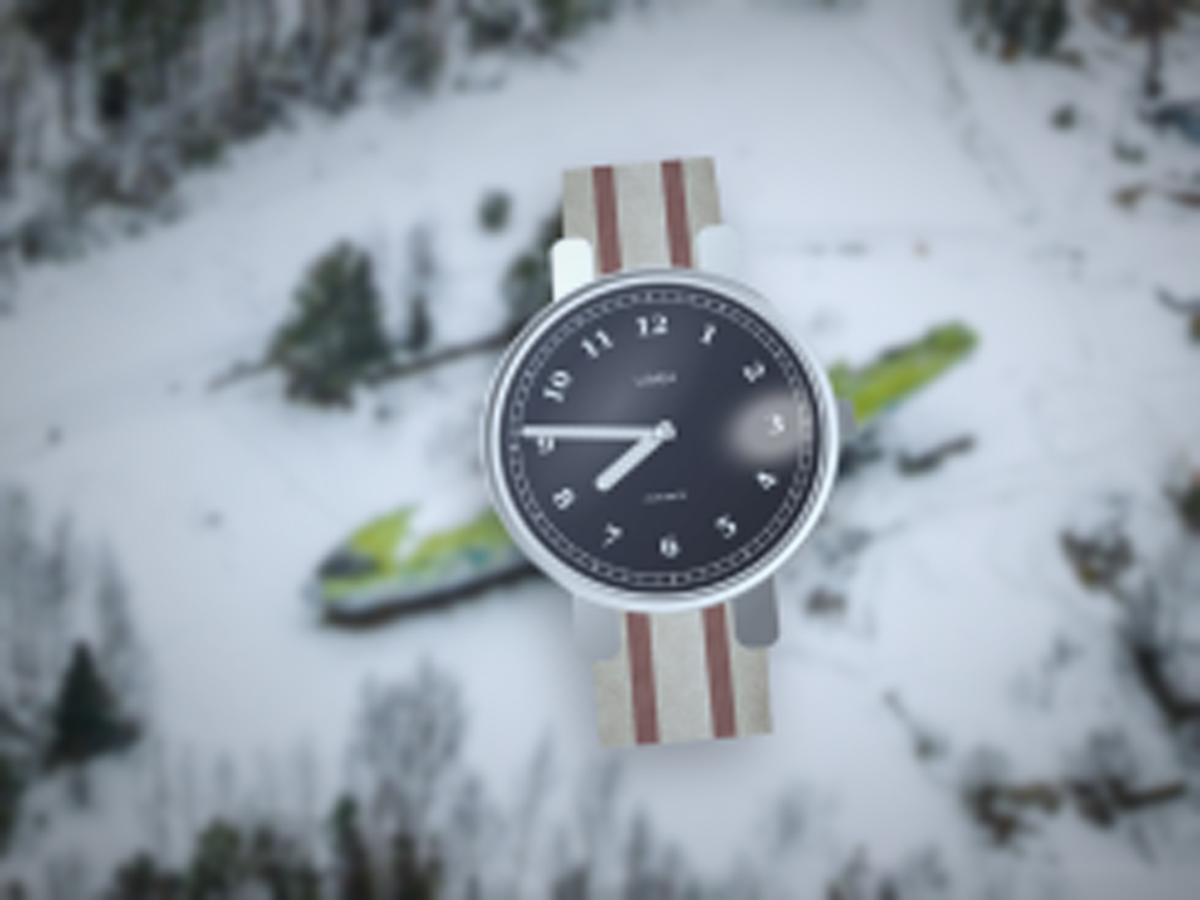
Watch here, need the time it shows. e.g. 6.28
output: 7.46
